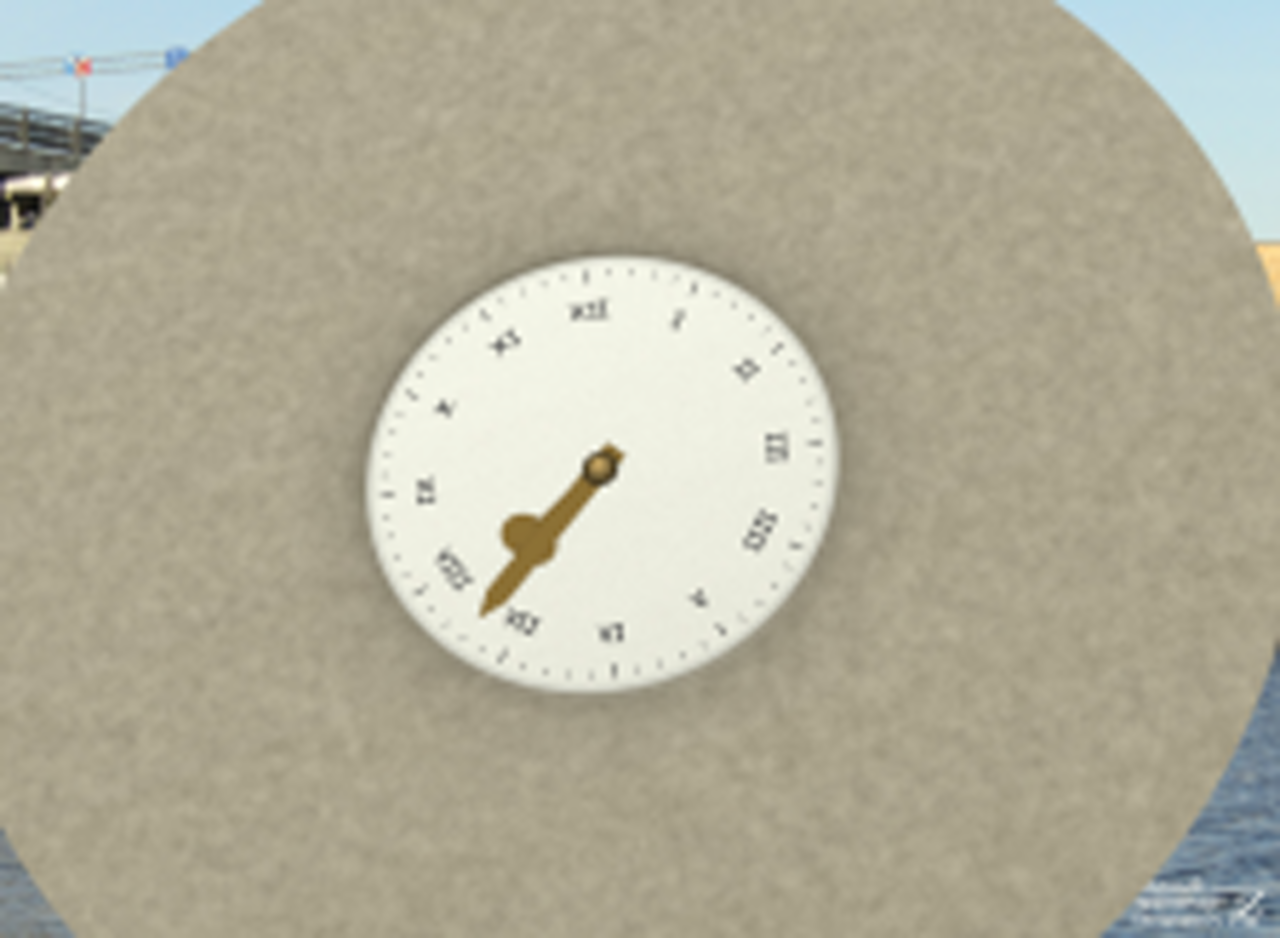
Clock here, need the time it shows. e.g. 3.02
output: 7.37
